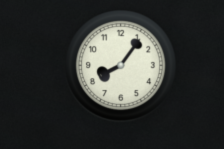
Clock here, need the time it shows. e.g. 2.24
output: 8.06
